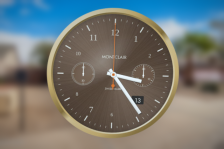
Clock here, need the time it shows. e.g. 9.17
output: 3.24
